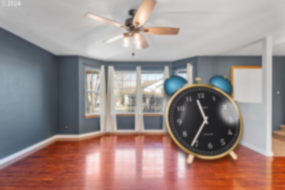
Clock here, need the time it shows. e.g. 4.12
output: 11.36
